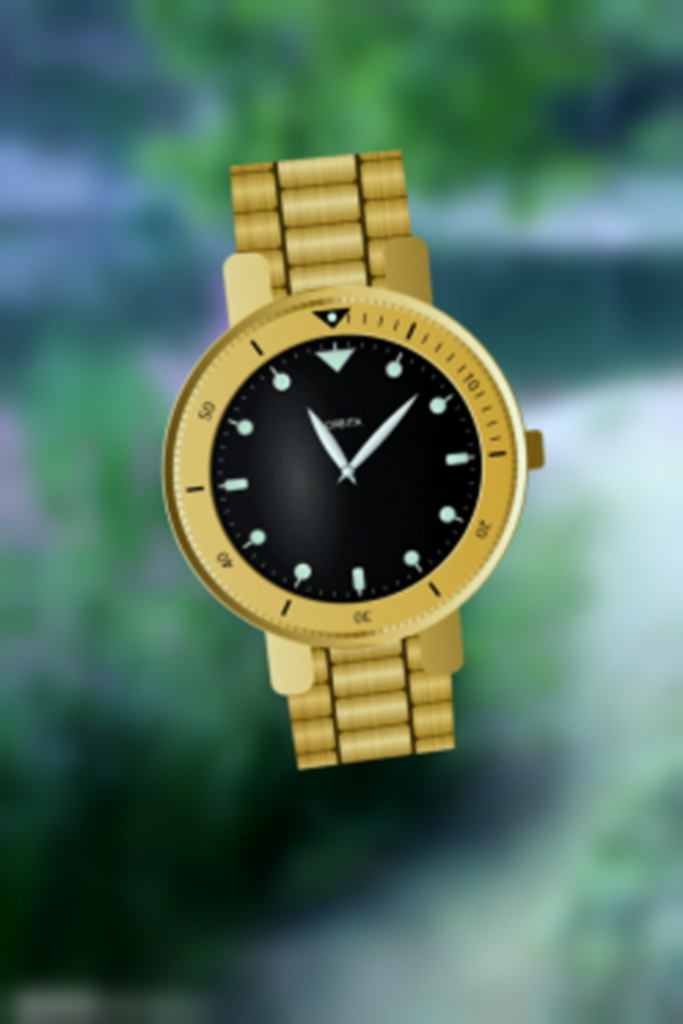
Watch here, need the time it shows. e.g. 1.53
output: 11.08
